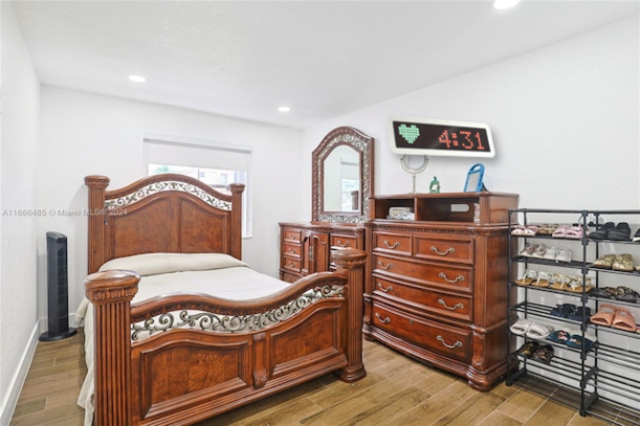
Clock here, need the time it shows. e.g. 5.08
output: 4.31
